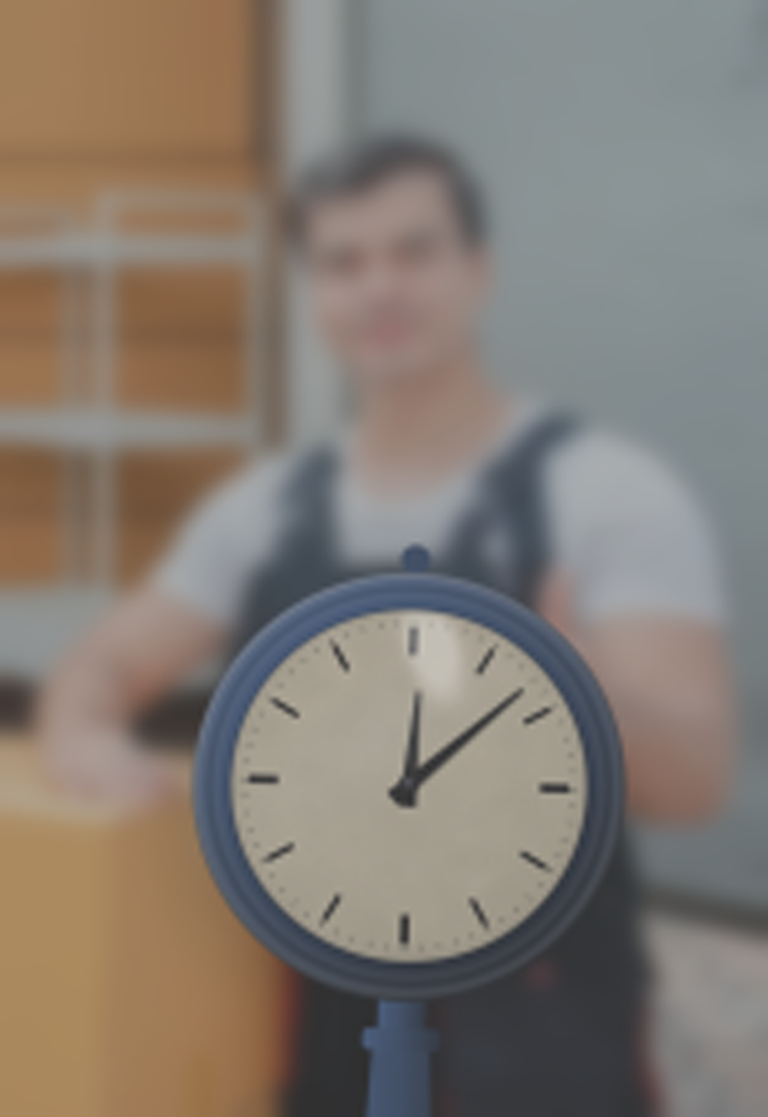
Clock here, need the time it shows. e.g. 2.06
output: 12.08
